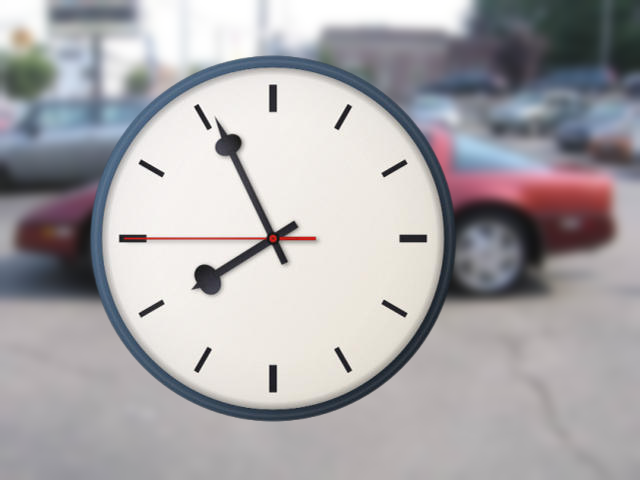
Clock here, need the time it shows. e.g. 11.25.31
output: 7.55.45
